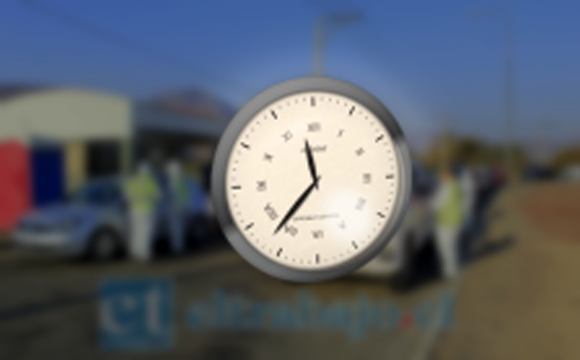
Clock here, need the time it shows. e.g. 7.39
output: 11.37
